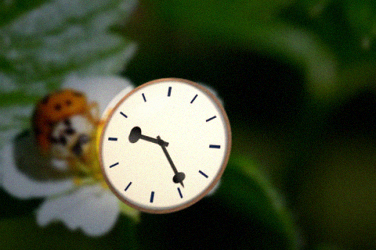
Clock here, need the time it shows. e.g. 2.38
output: 9.24
